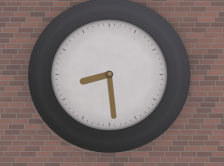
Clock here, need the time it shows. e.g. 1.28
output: 8.29
